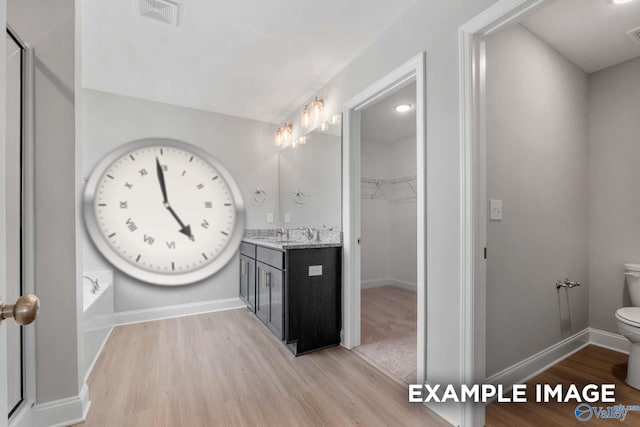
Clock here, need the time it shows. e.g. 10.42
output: 4.59
